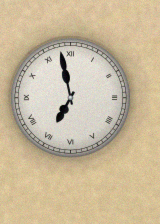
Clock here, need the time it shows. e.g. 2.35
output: 6.58
